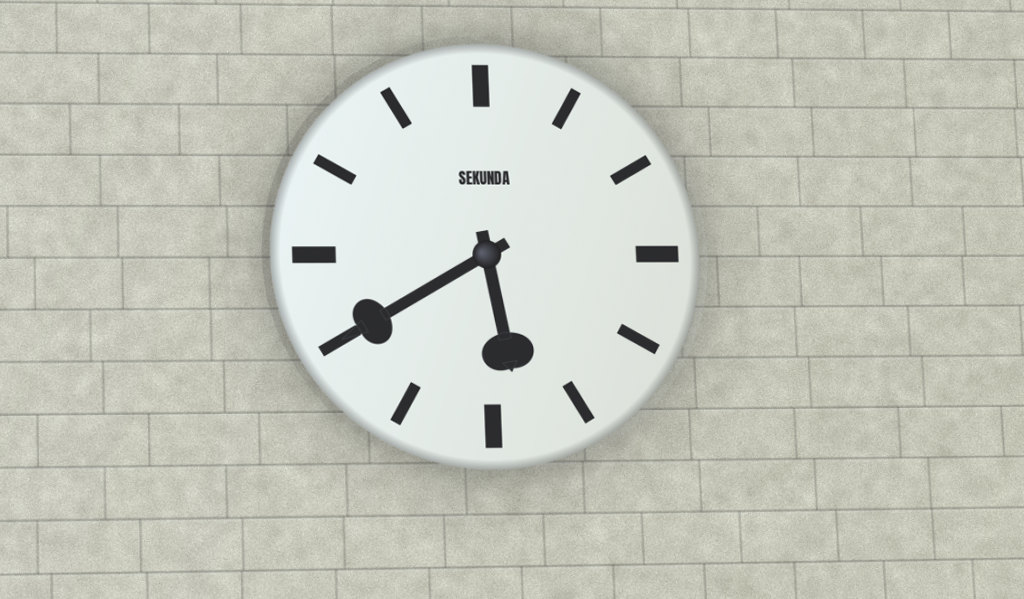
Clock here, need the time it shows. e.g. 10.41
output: 5.40
